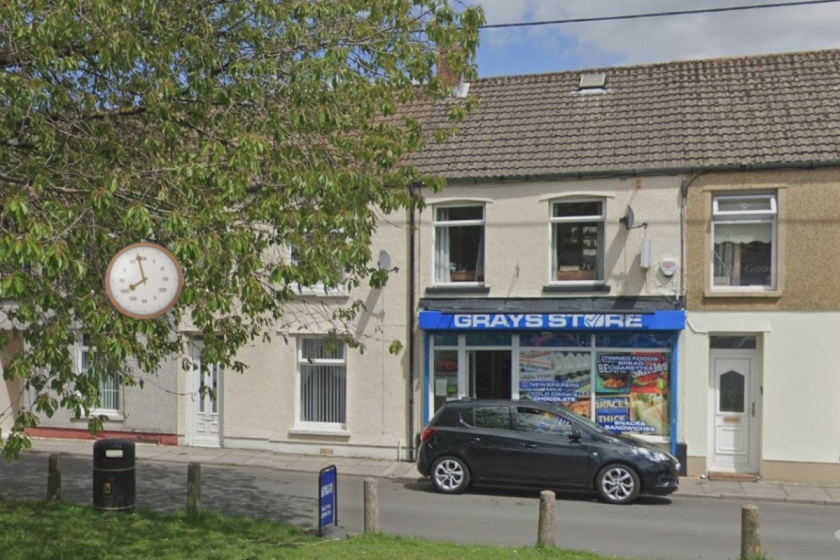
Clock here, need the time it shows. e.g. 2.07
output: 7.58
